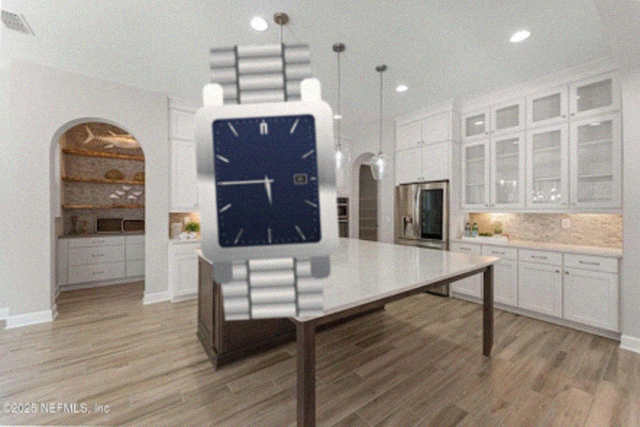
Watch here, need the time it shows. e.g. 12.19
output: 5.45
